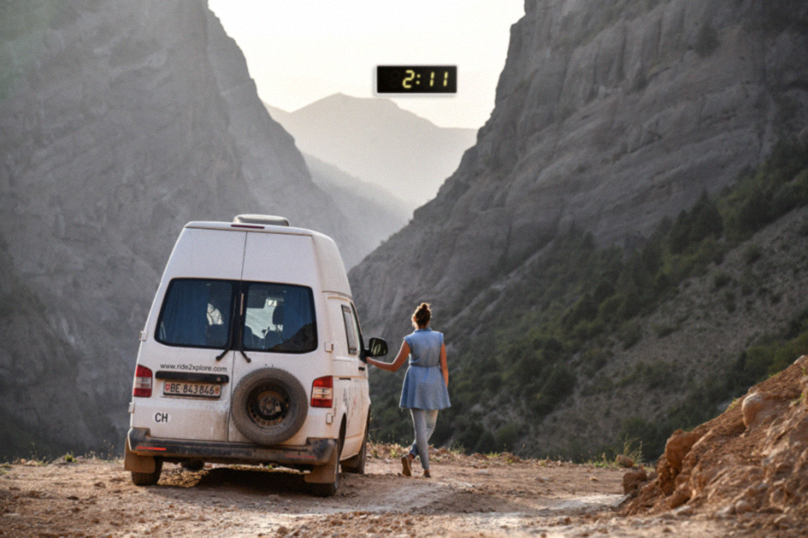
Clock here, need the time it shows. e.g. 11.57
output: 2.11
